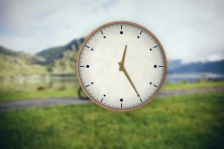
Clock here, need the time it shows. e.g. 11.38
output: 12.25
